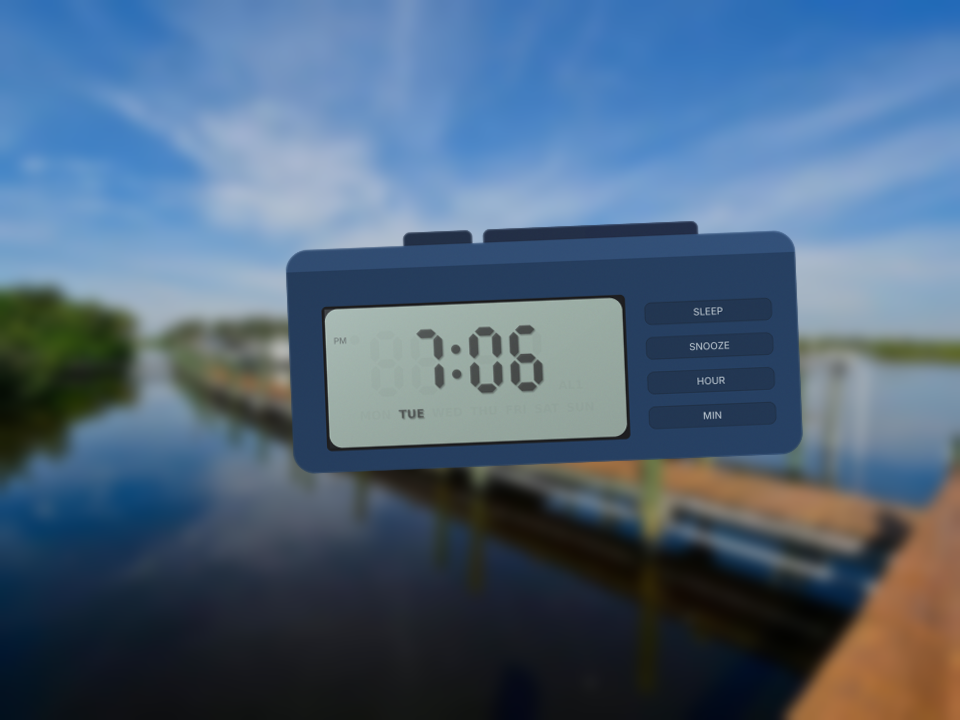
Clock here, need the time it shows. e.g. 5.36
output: 7.06
